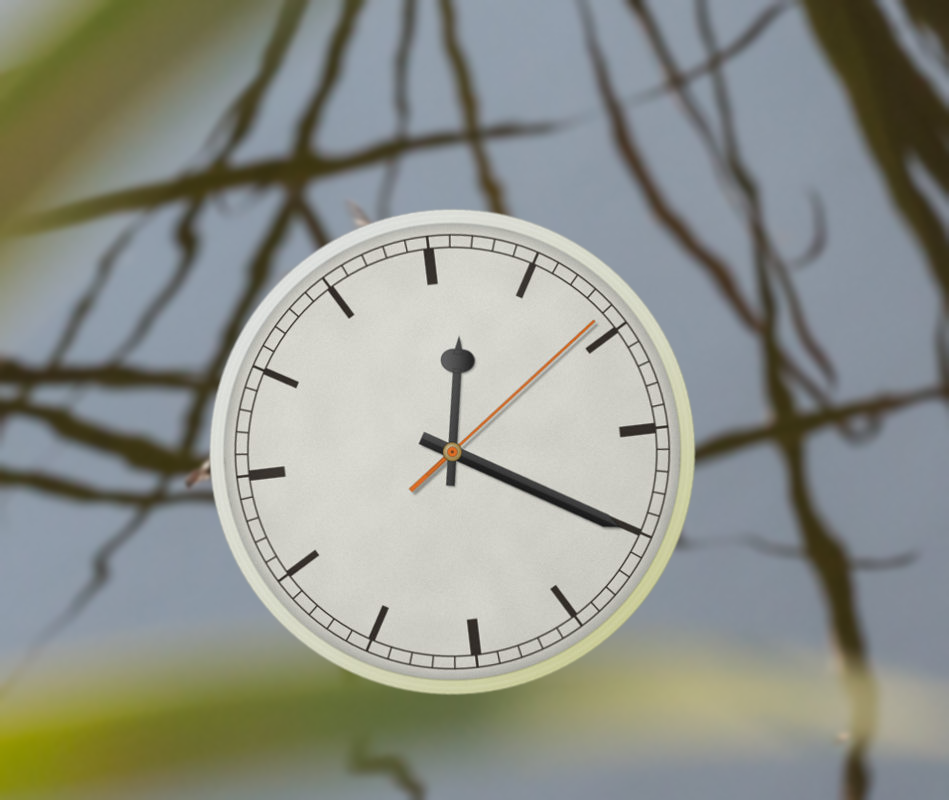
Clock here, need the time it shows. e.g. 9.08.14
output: 12.20.09
